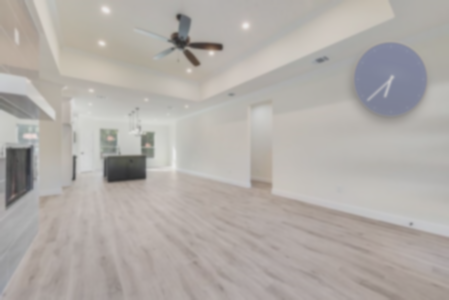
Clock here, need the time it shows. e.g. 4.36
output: 6.38
